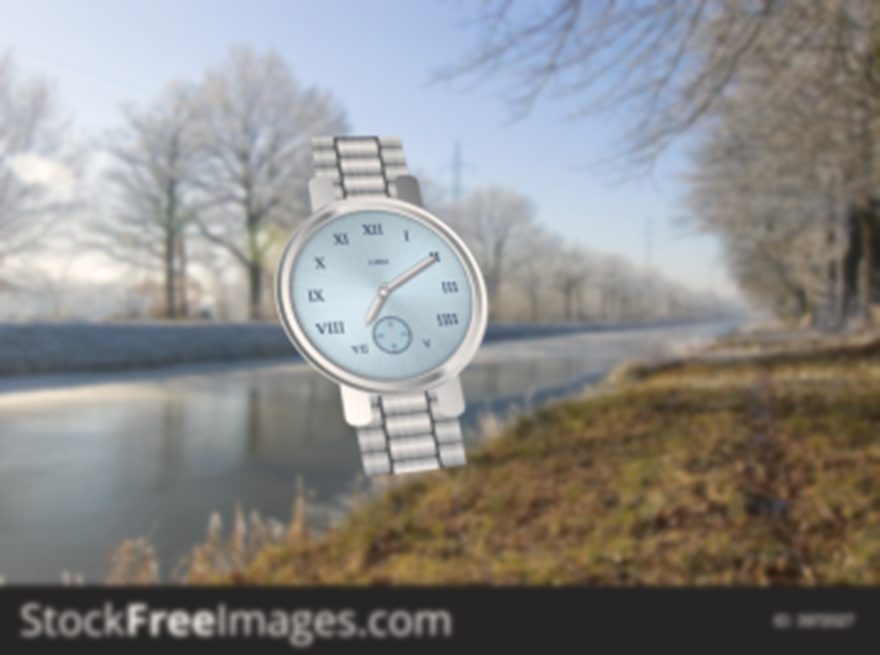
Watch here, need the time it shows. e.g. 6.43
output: 7.10
